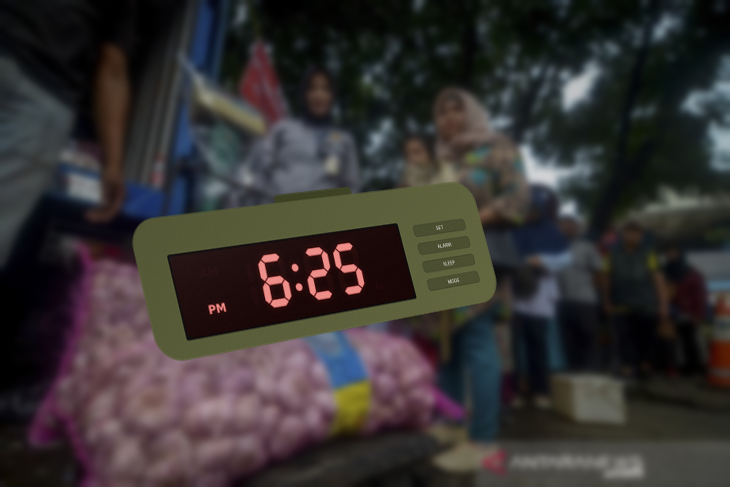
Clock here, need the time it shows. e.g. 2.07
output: 6.25
